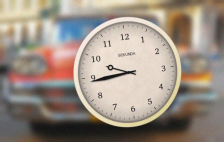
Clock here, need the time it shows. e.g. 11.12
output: 9.44
